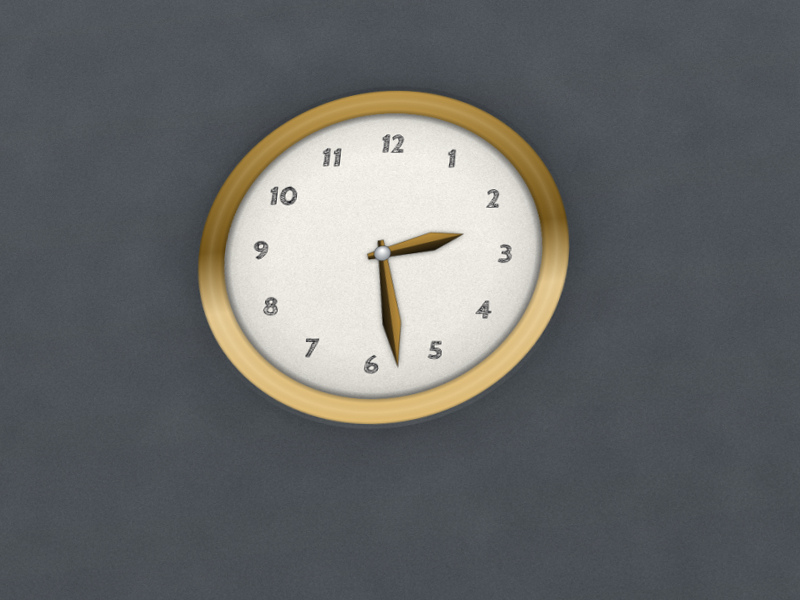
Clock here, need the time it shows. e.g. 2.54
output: 2.28
